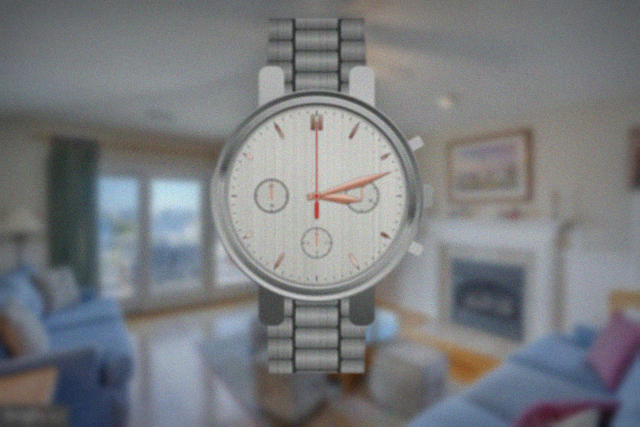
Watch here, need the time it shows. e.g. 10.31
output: 3.12
